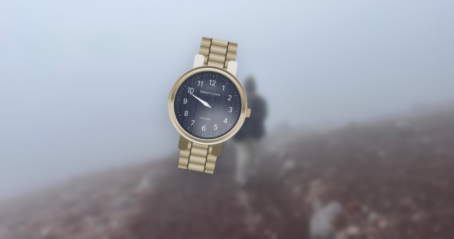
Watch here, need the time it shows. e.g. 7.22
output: 9.49
